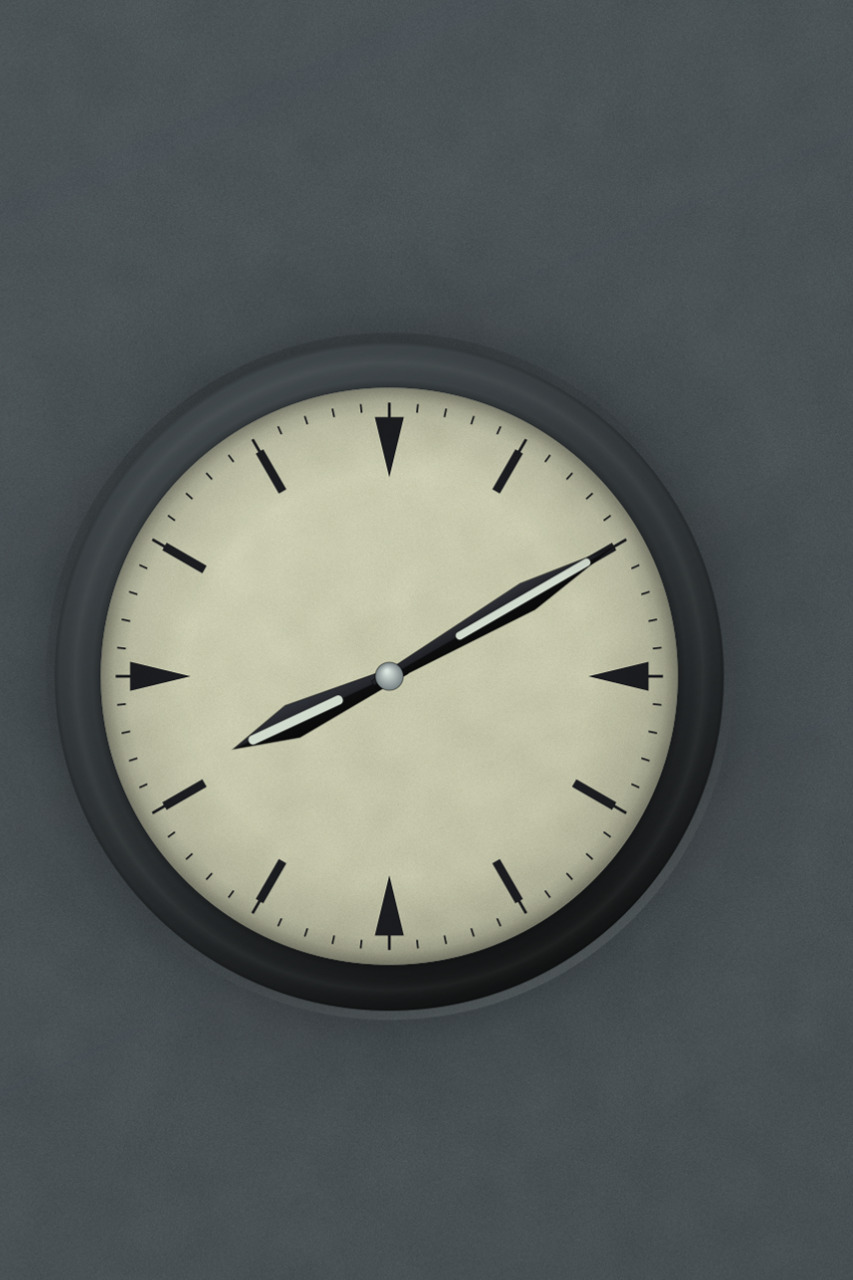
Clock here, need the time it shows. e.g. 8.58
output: 8.10
